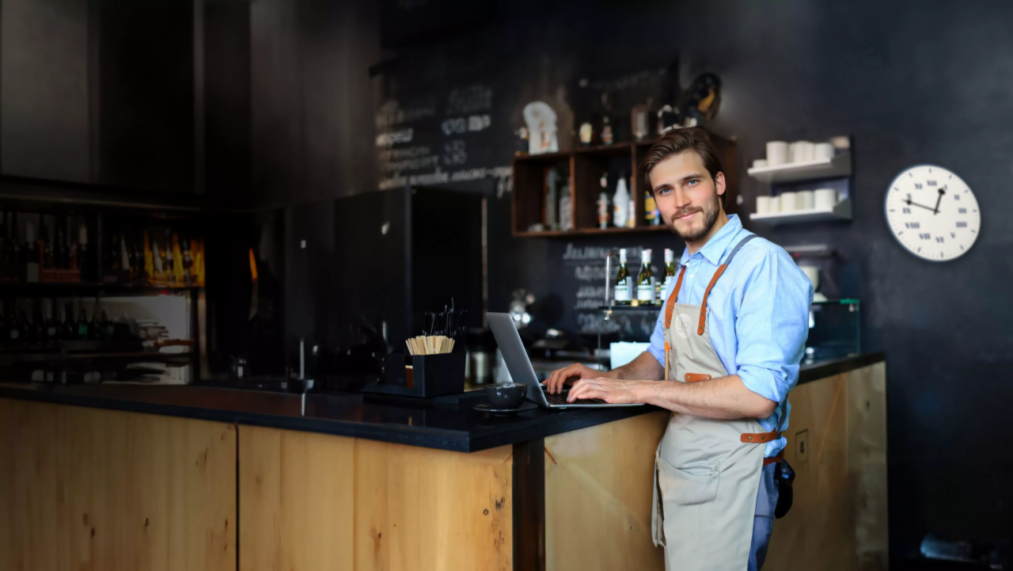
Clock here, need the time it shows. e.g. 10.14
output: 12.48
